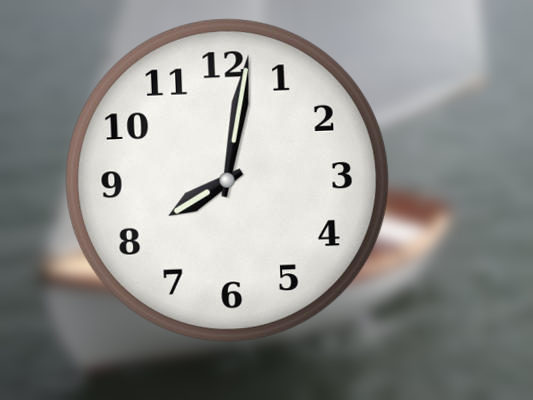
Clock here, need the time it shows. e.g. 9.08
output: 8.02
